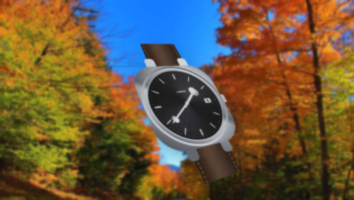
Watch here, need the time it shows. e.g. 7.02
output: 1.39
